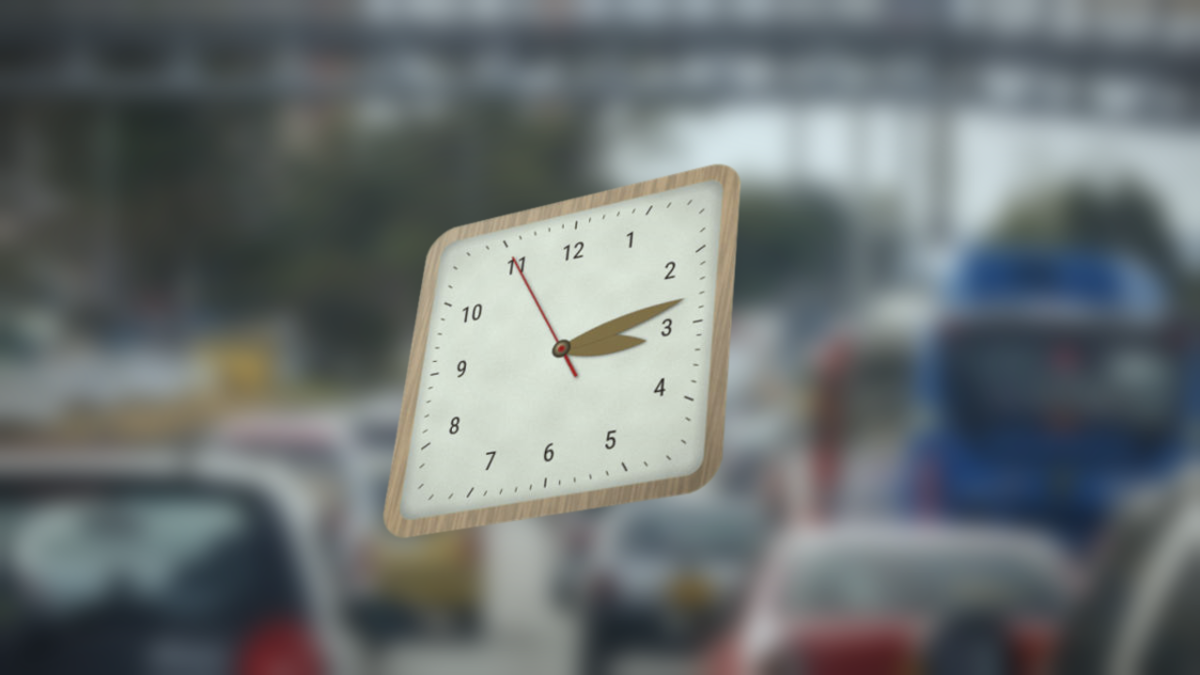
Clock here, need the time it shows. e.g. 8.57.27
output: 3.12.55
